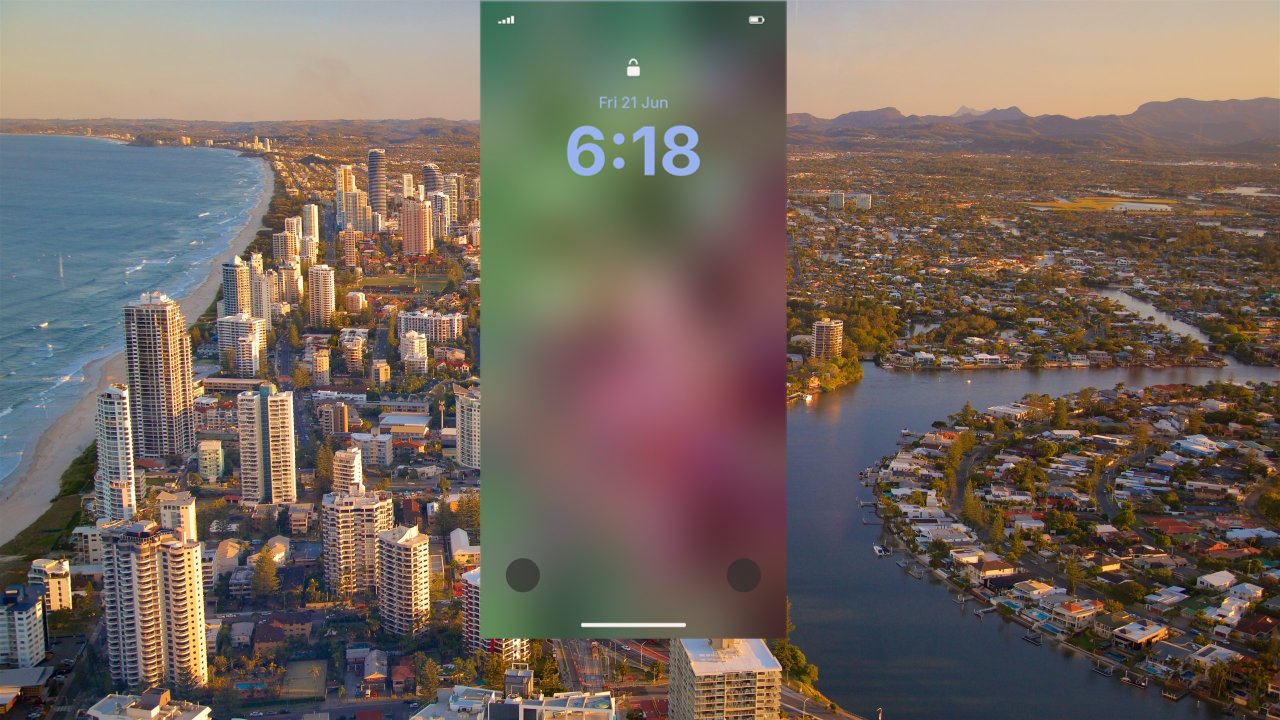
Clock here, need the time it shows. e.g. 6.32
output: 6.18
